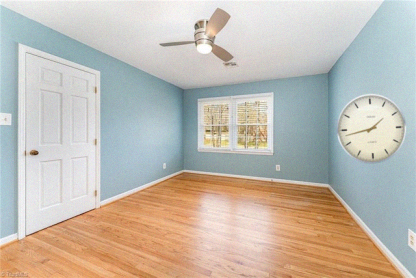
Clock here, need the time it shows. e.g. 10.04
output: 1.43
